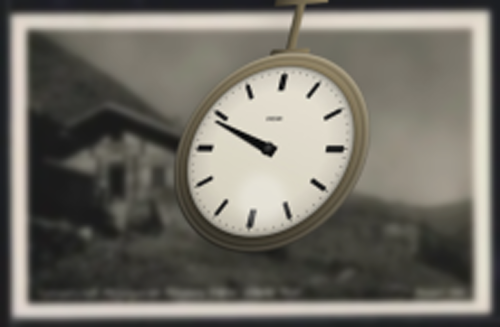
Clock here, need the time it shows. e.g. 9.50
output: 9.49
